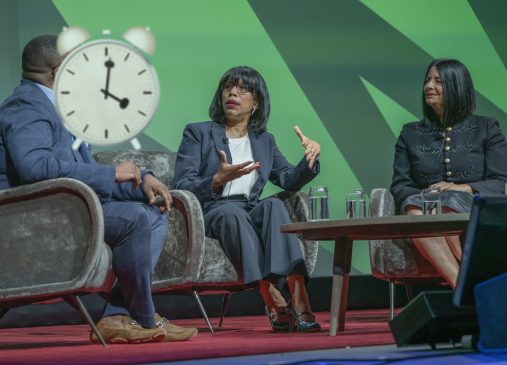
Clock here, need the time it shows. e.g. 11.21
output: 4.01
